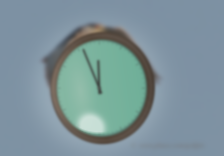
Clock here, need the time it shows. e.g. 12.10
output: 11.56
